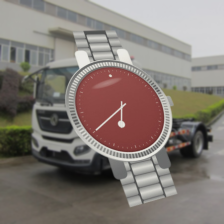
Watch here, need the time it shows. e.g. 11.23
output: 6.40
